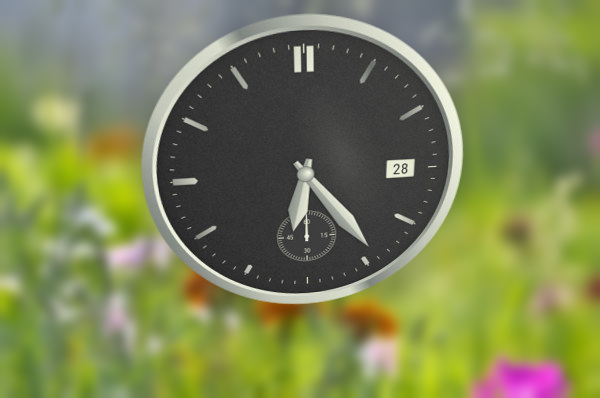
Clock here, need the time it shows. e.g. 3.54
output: 6.24
